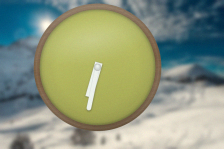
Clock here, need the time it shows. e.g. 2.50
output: 6.32
